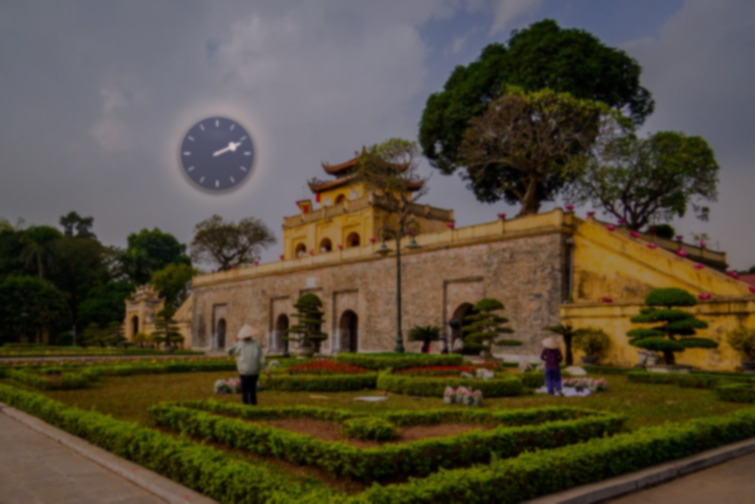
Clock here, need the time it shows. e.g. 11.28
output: 2.11
